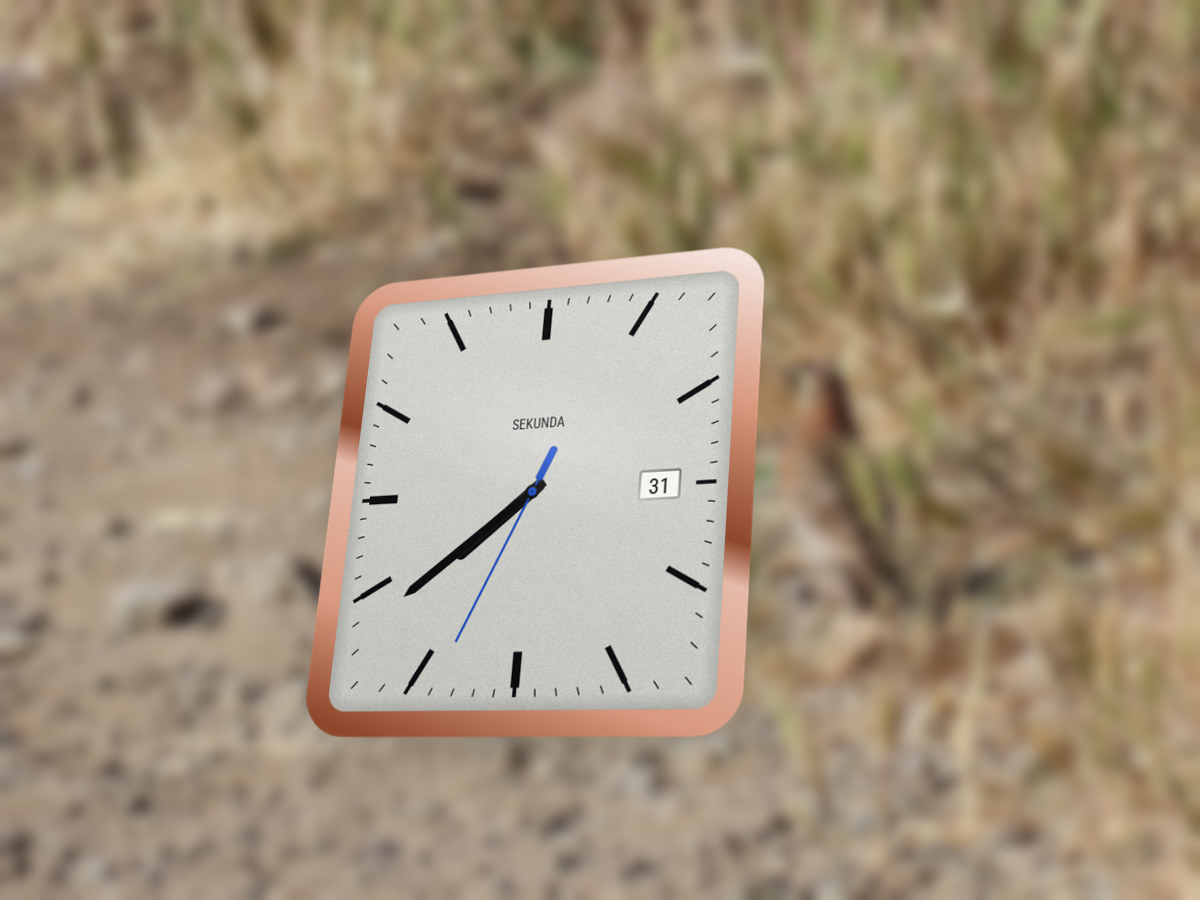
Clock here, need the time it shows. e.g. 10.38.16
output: 7.38.34
